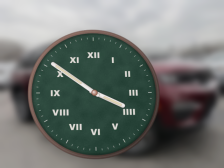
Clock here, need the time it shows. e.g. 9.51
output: 3.51
